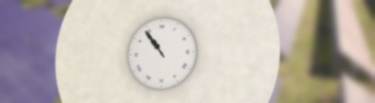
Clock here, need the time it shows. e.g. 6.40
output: 10.54
